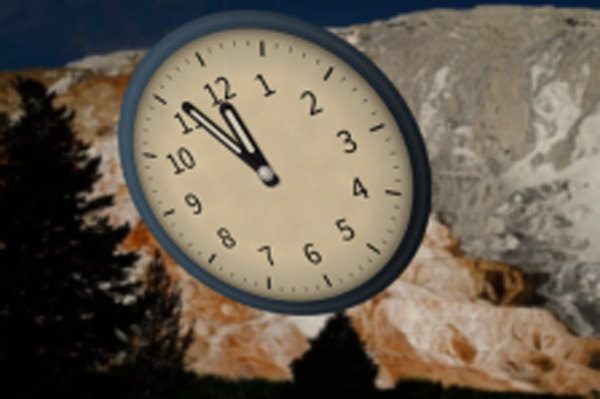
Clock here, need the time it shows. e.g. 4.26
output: 11.56
